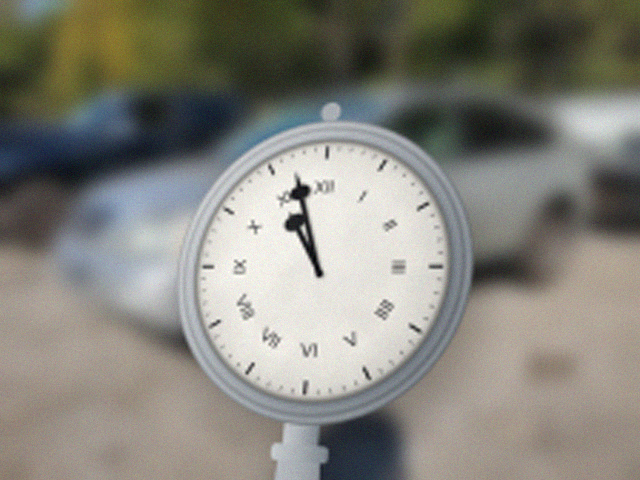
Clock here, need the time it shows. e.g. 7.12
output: 10.57
